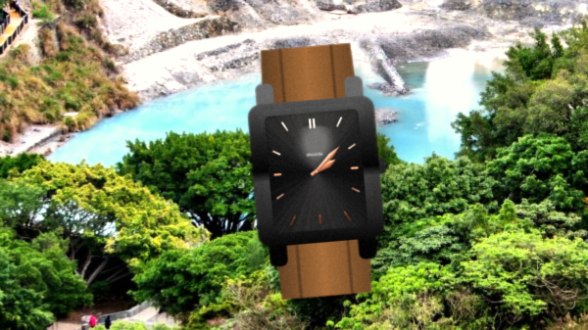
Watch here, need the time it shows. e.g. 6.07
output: 2.08
